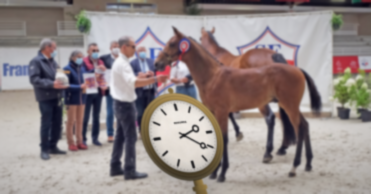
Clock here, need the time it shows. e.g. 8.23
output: 2.21
